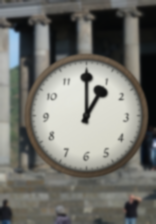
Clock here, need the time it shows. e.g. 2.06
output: 1.00
